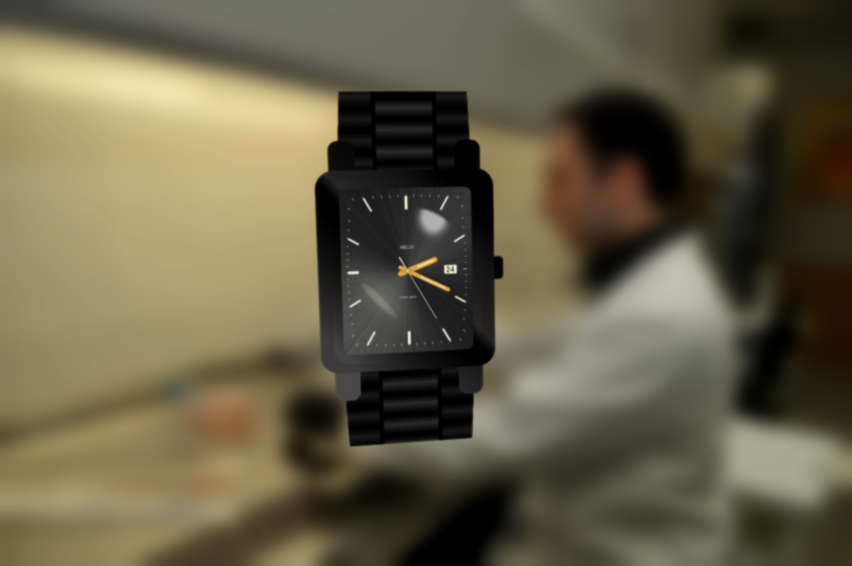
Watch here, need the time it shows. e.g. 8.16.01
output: 2.19.25
